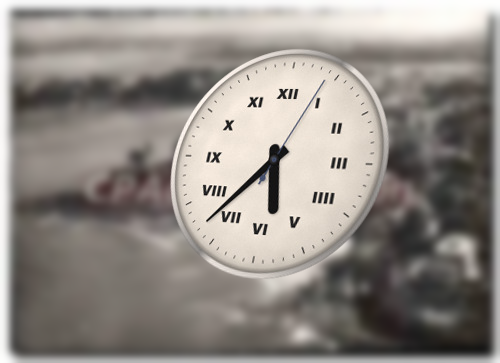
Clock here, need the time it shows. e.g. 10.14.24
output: 5.37.04
